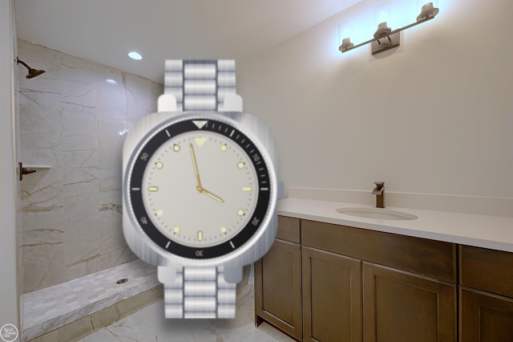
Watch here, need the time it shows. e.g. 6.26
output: 3.58
